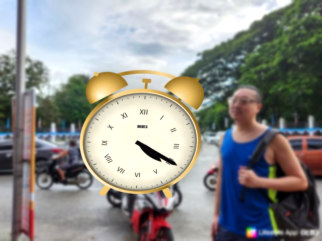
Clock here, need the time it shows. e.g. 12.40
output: 4.20
